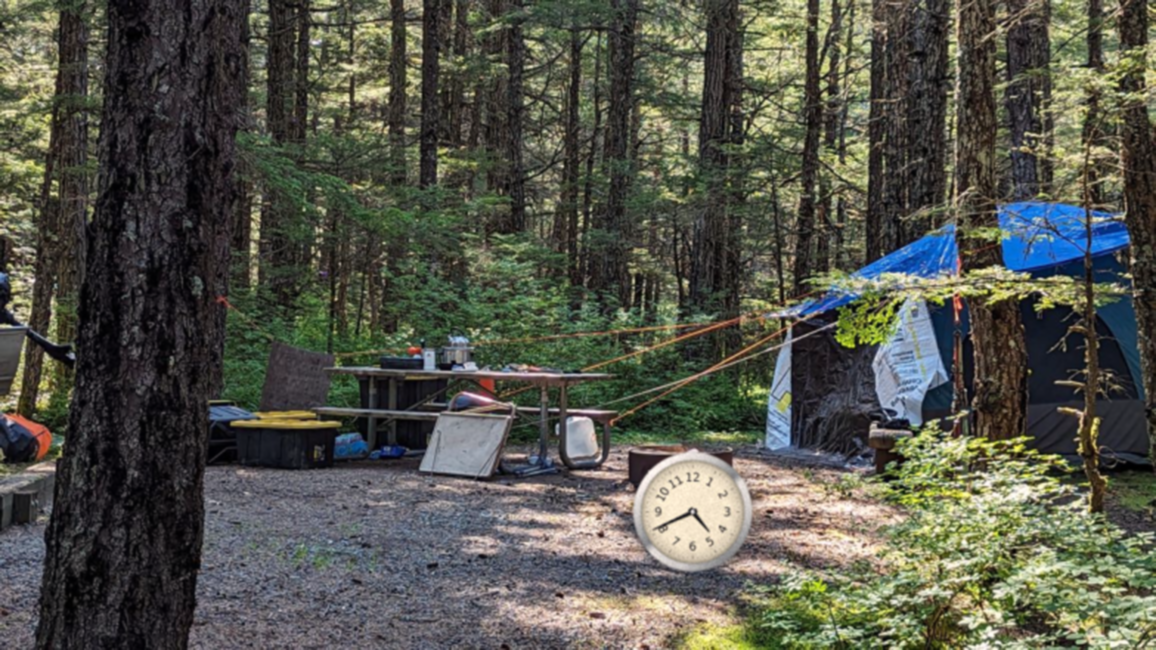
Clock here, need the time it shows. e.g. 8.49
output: 4.41
